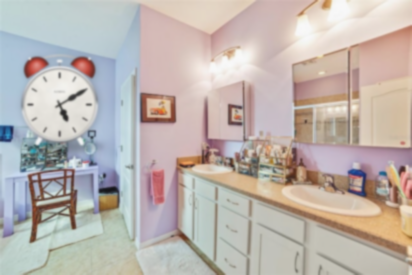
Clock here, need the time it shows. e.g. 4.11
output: 5.10
